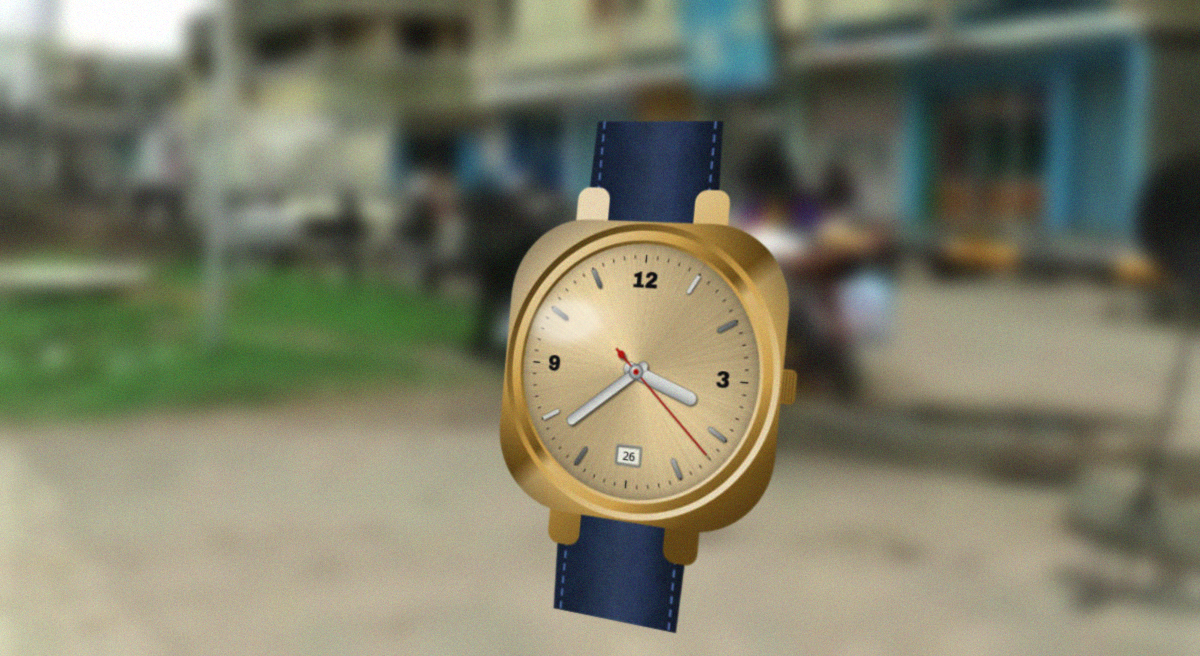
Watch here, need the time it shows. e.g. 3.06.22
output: 3.38.22
